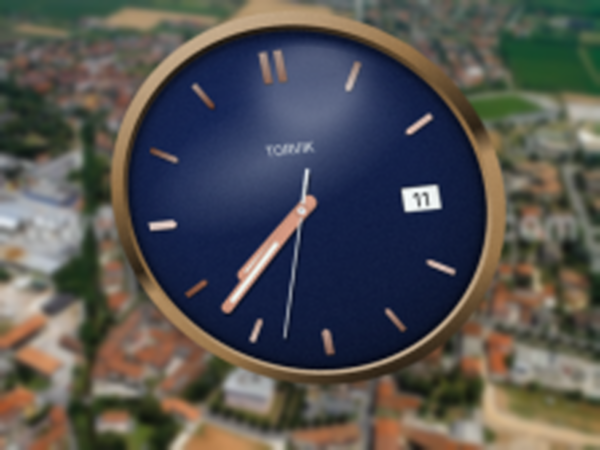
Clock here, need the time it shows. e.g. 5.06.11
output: 7.37.33
